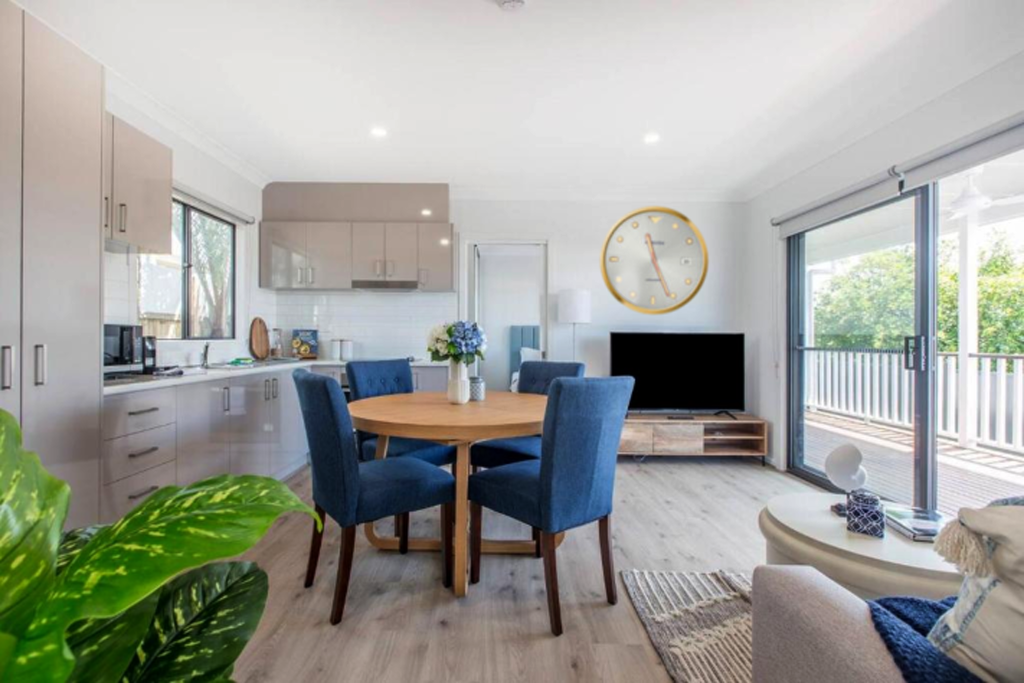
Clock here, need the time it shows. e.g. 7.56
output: 11.26
